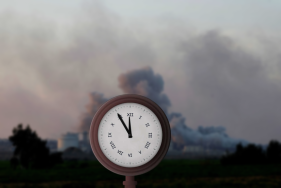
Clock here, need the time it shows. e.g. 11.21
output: 11.55
